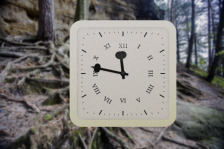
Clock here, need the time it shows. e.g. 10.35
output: 11.47
